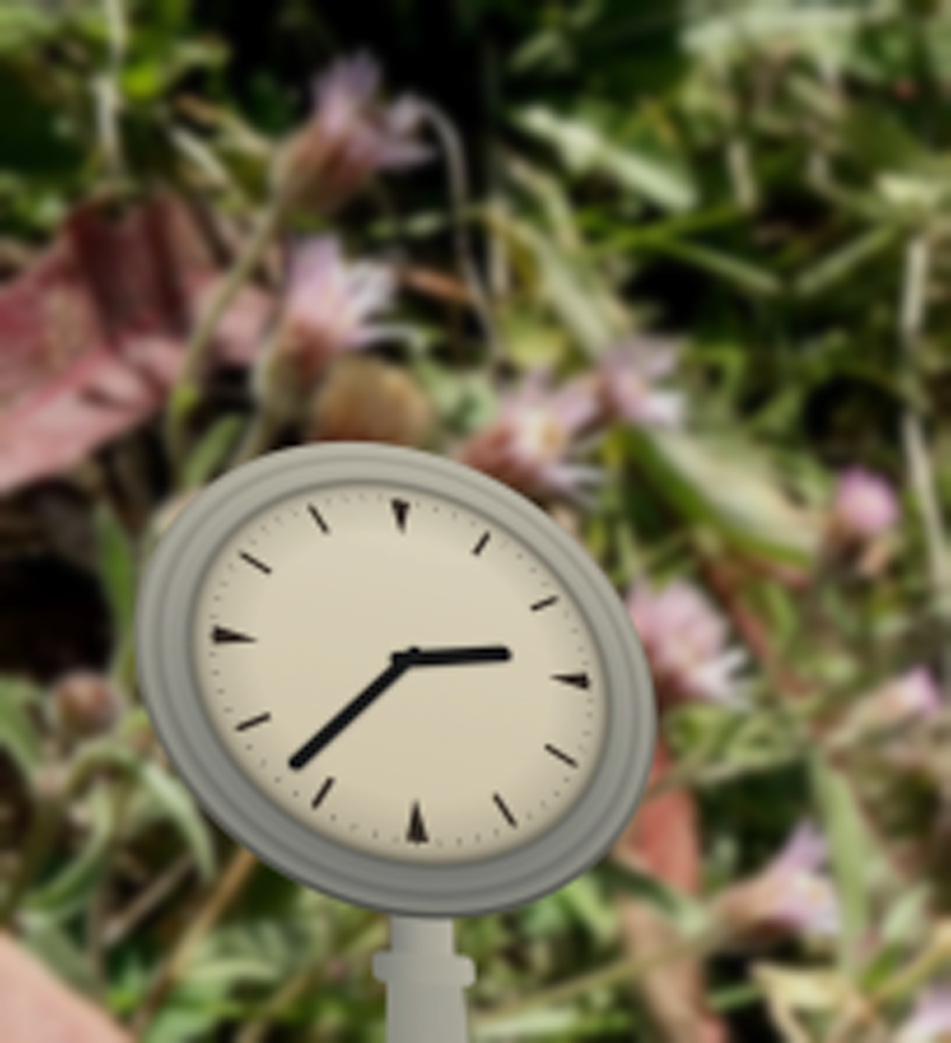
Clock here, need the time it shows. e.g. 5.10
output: 2.37
